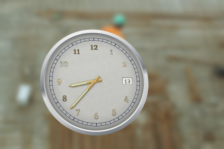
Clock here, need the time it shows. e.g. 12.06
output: 8.37
